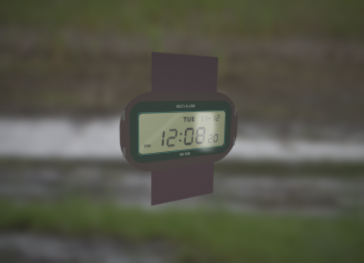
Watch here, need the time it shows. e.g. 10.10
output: 12.08
